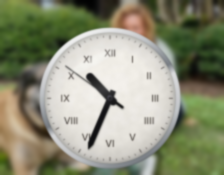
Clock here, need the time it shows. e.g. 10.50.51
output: 10.33.51
